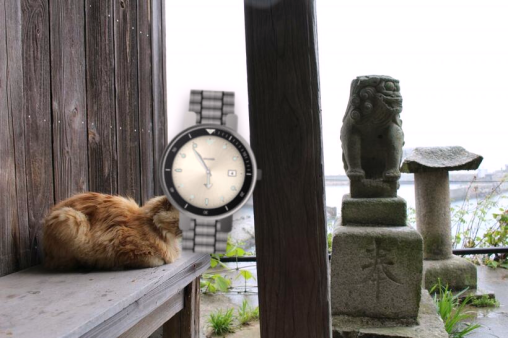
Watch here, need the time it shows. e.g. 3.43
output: 5.54
